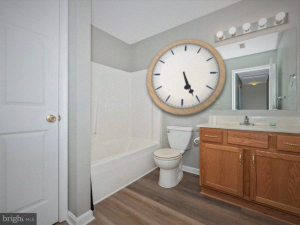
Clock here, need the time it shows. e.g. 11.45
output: 5.26
